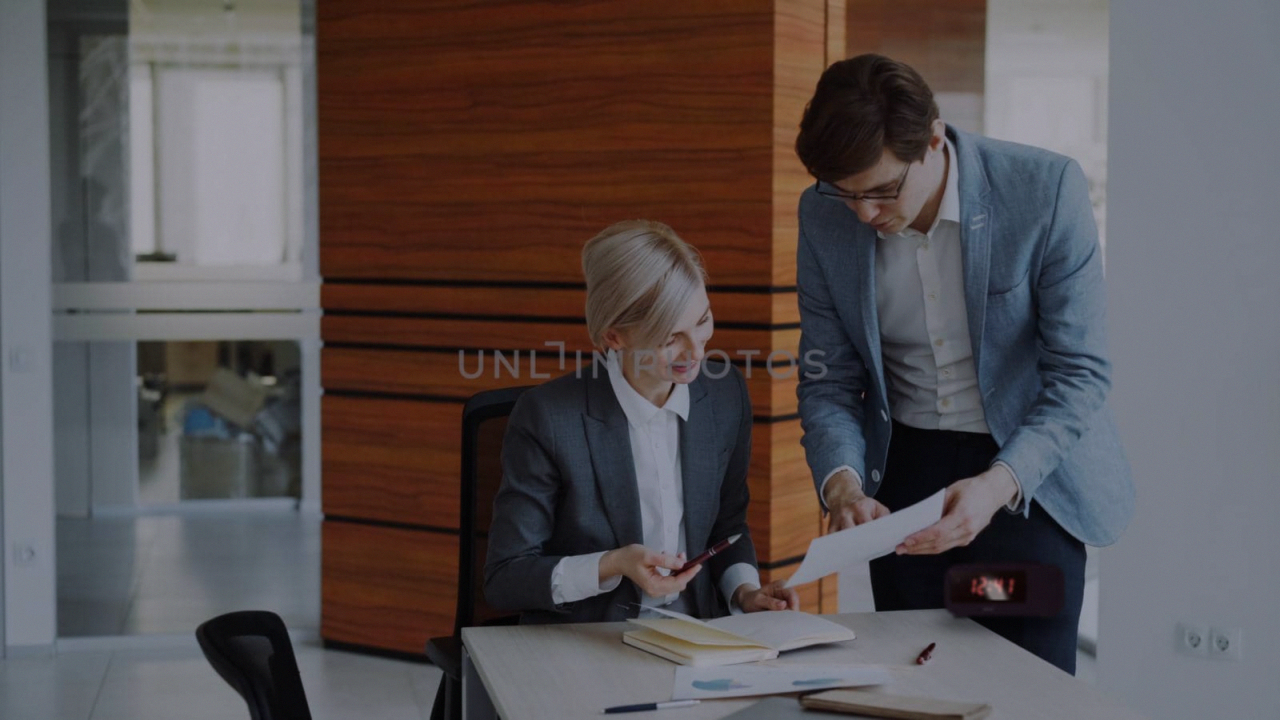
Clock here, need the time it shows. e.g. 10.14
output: 12.41
